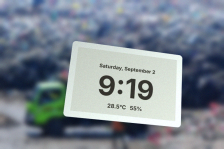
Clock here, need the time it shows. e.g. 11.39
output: 9.19
